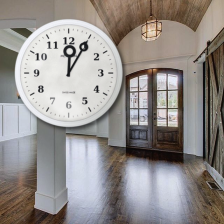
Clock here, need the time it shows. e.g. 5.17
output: 12.05
